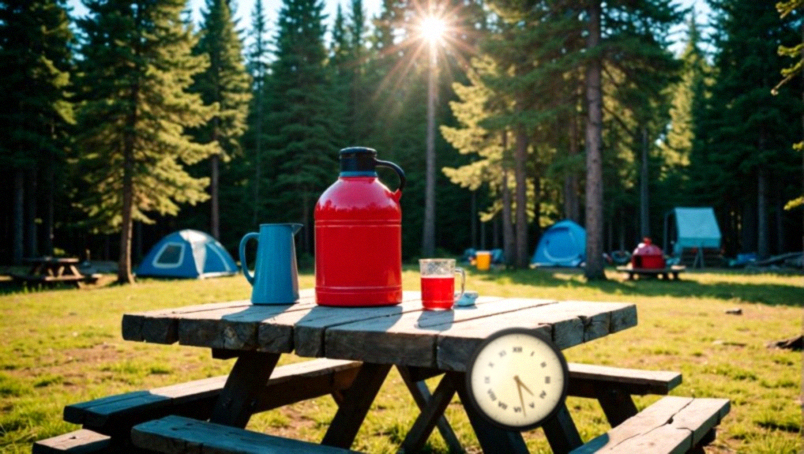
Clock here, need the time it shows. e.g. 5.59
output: 4.28
